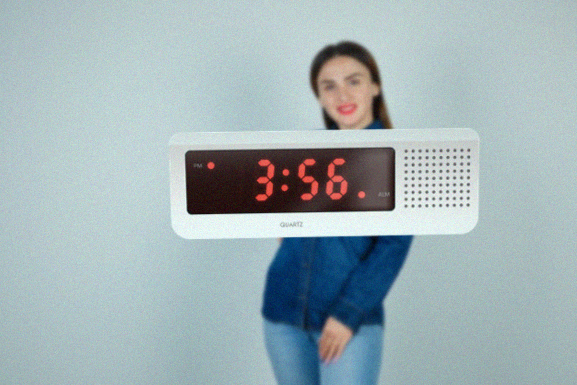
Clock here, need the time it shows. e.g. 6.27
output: 3.56
